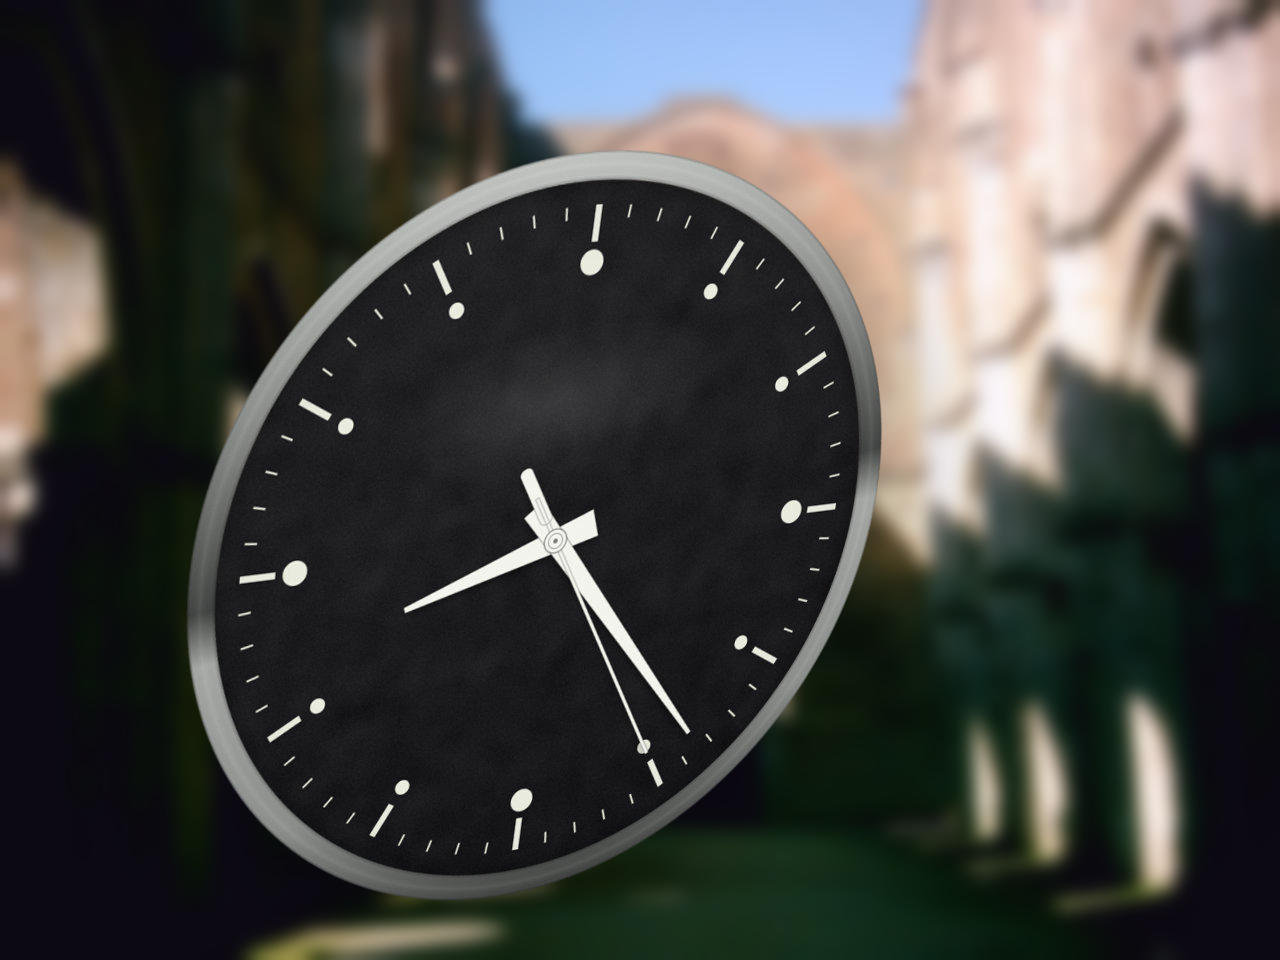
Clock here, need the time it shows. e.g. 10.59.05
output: 8.23.25
